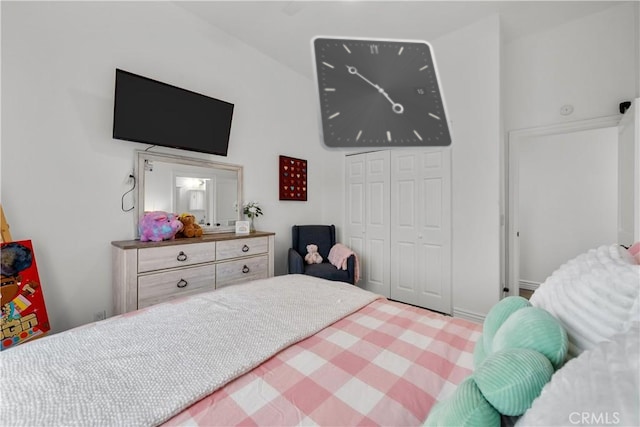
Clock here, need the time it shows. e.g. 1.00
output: 4.52
